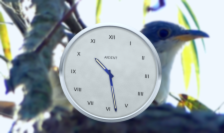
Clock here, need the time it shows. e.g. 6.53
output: 10.28
